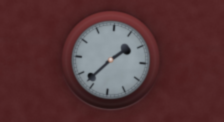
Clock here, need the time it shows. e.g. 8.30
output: 1.37
